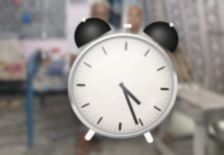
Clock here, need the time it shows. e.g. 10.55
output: 4.26
